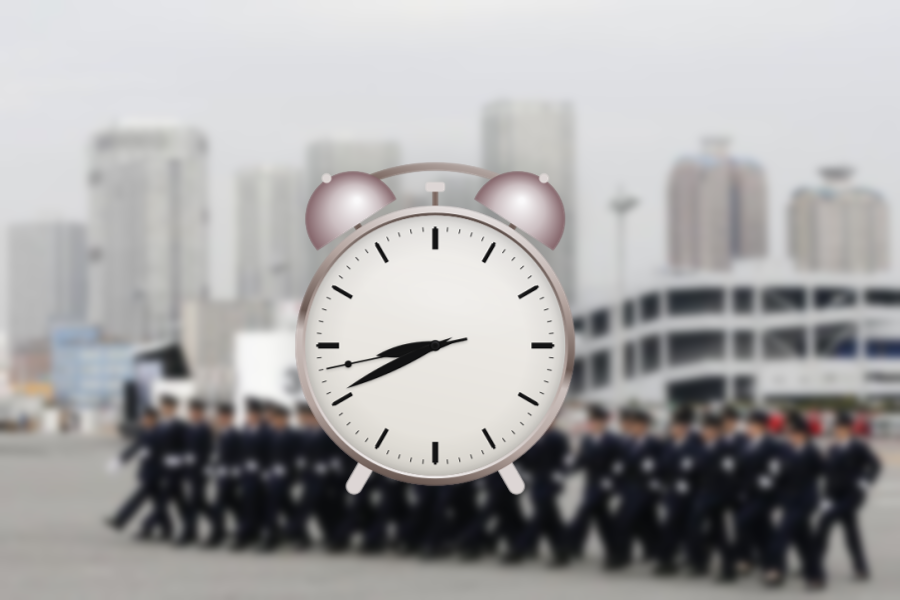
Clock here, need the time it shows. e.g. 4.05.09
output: 8.40.43
